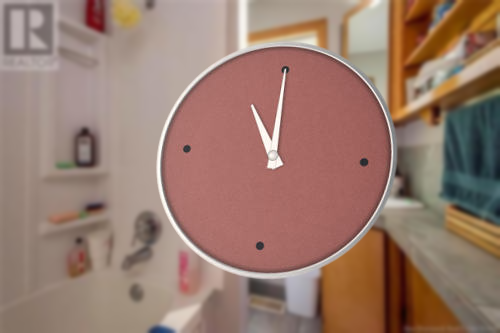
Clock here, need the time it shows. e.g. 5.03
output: 11.00
